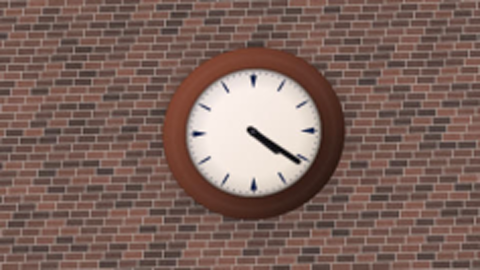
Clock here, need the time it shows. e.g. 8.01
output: 4.21
